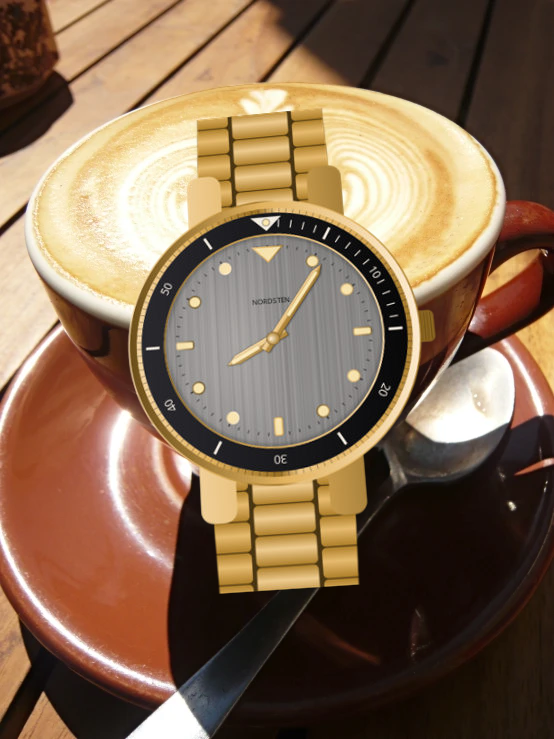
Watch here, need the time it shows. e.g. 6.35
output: 8.06
